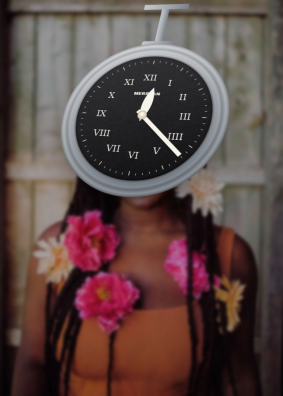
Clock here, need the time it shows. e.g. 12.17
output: 12.22
